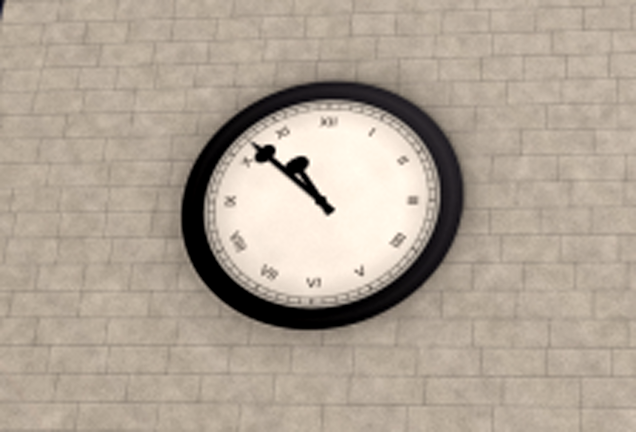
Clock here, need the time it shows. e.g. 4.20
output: 10.52
